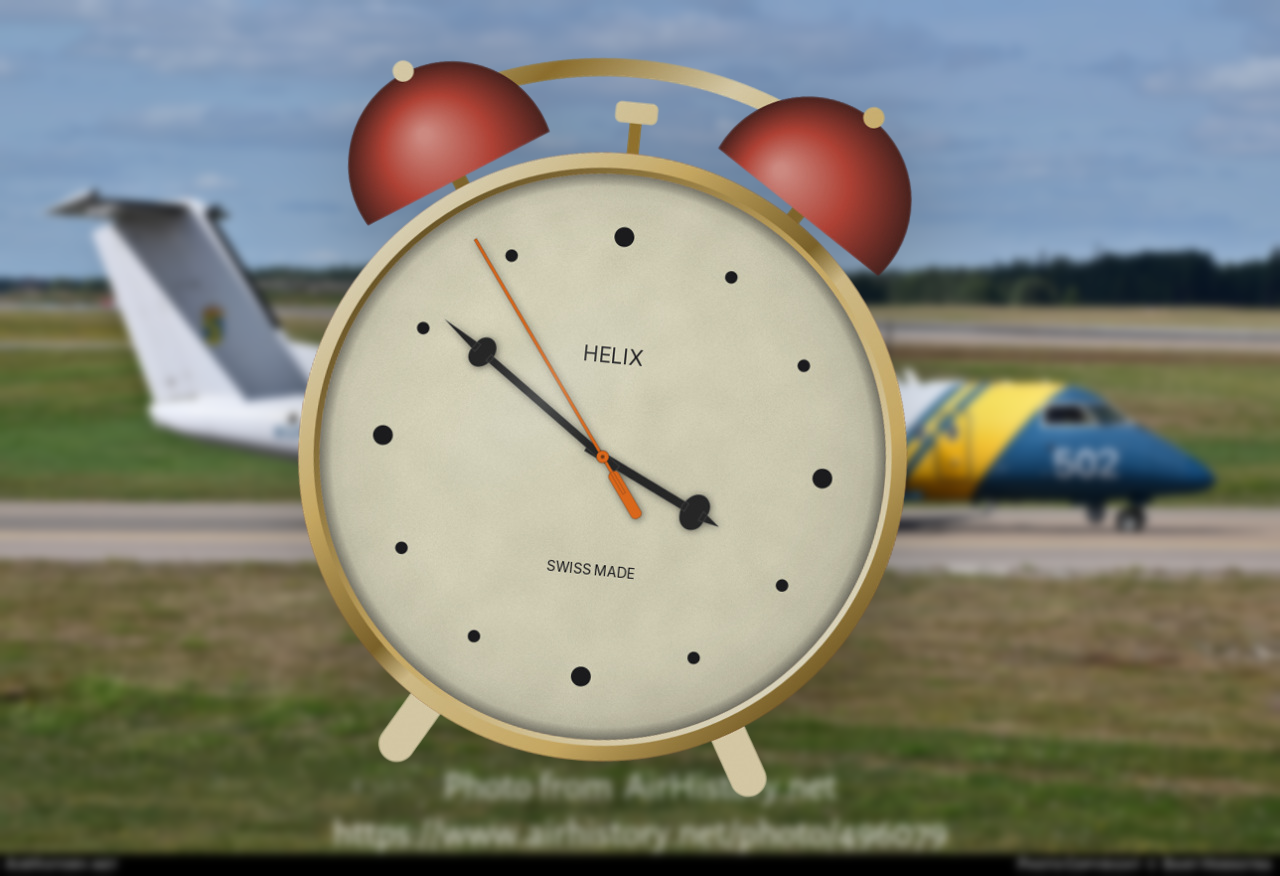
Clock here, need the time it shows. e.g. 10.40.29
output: 3.50.54
